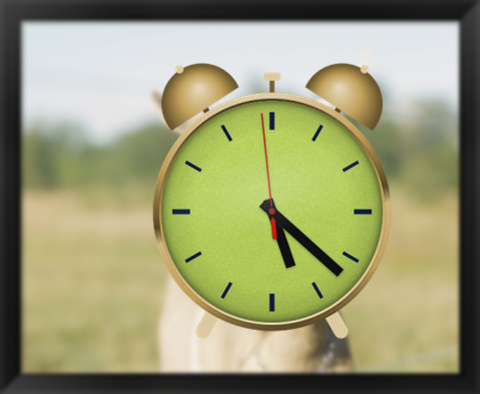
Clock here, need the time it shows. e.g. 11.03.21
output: 5.21.59
